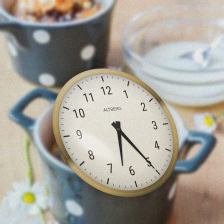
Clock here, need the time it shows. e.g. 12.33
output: 6.25
